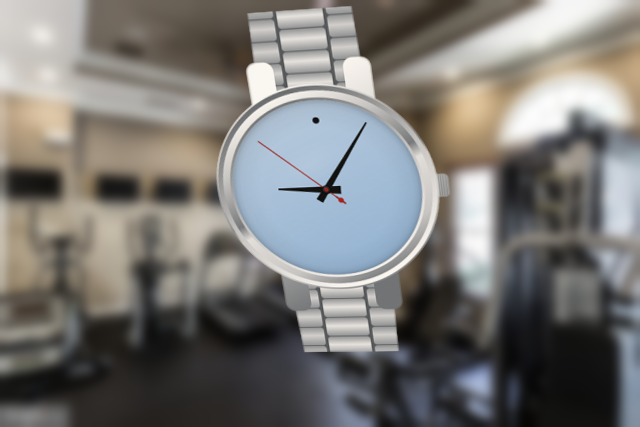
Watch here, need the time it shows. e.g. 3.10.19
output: 9.05.52
